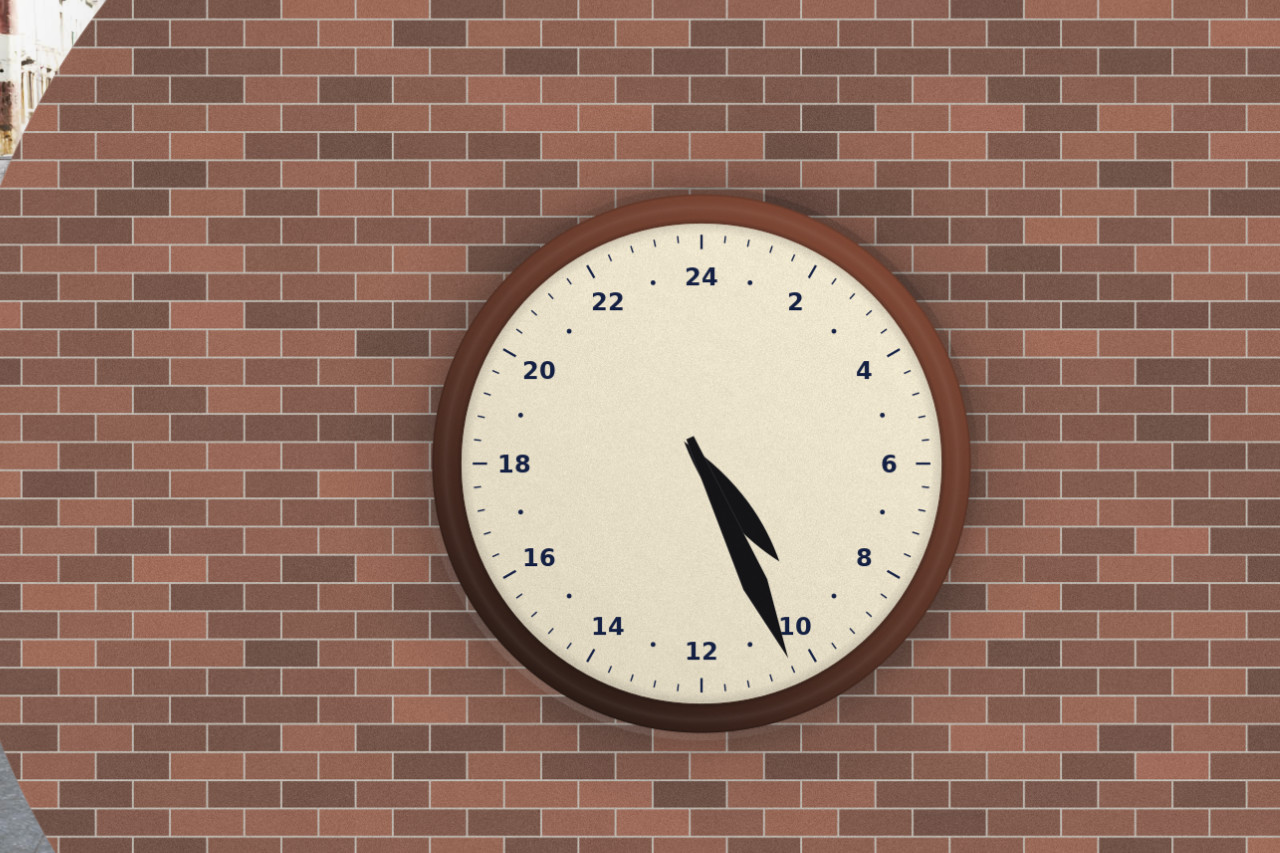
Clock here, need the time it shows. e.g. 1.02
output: 9.26
